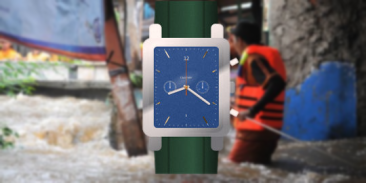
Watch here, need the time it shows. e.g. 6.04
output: 8.21
